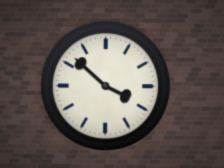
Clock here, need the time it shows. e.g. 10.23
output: 3.52
